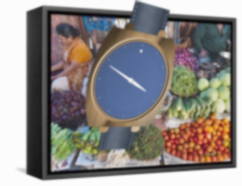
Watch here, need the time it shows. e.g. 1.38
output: 3.49
